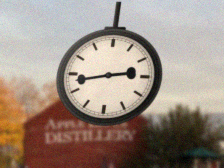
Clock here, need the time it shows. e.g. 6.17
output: 2.43
